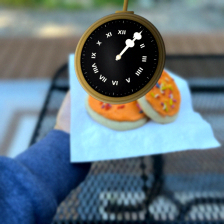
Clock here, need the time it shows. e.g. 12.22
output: 1.06
